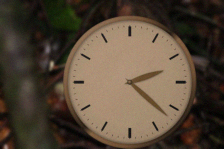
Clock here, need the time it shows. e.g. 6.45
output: 2.22
